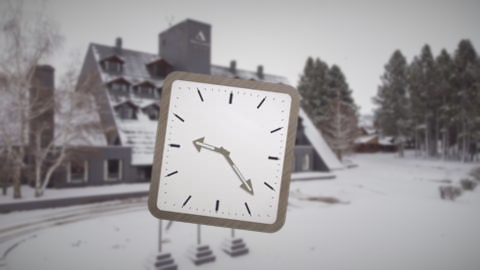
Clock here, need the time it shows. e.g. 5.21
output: 9.23
